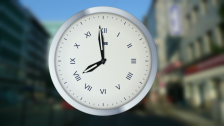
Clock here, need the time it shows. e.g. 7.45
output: 7.59
